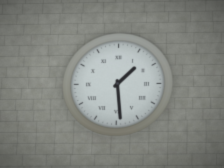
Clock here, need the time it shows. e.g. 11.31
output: 1.29
